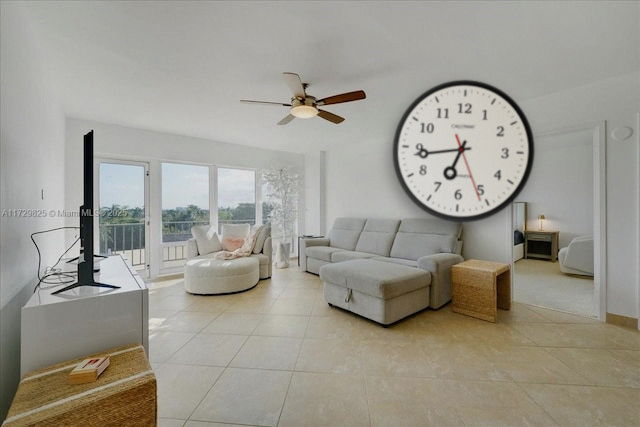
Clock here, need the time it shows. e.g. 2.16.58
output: 6.43.26
